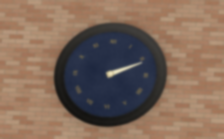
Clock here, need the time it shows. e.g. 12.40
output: 2.11
